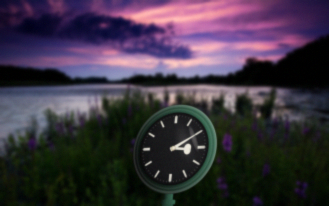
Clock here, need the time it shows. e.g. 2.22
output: 3.10
